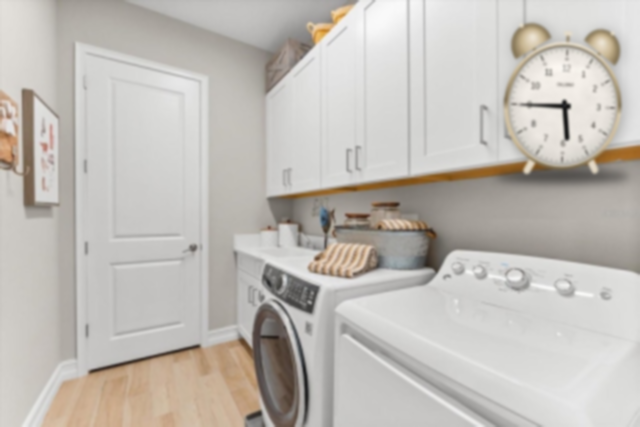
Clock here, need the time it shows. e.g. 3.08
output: 5.45
